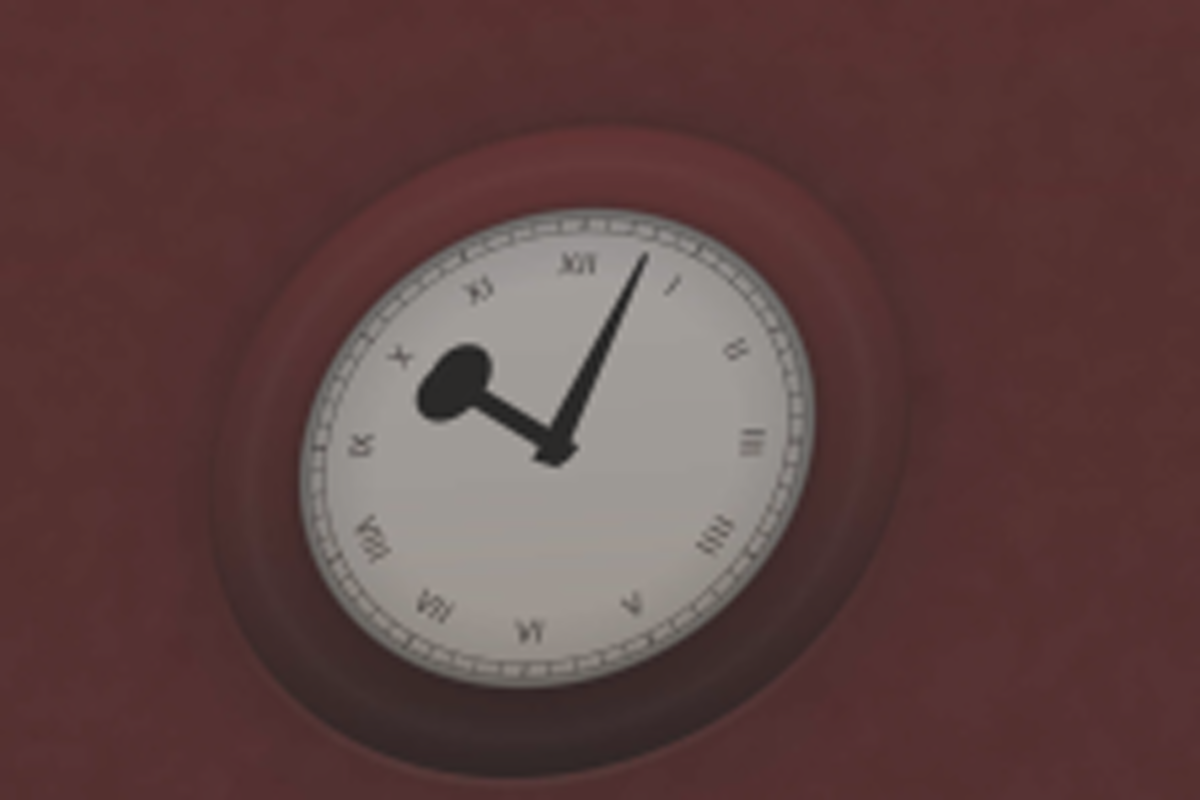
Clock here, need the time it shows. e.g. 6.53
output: 10.03
